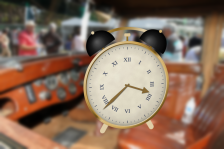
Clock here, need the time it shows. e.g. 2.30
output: 3.38
